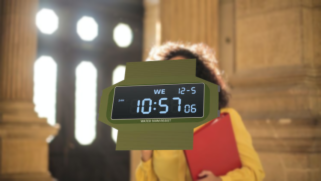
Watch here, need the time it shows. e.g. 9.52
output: 10.57
